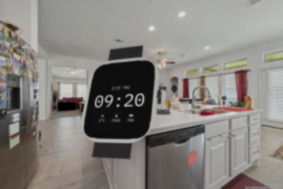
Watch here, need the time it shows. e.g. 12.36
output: 9.20
